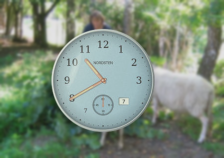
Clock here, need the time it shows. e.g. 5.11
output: 10.40
